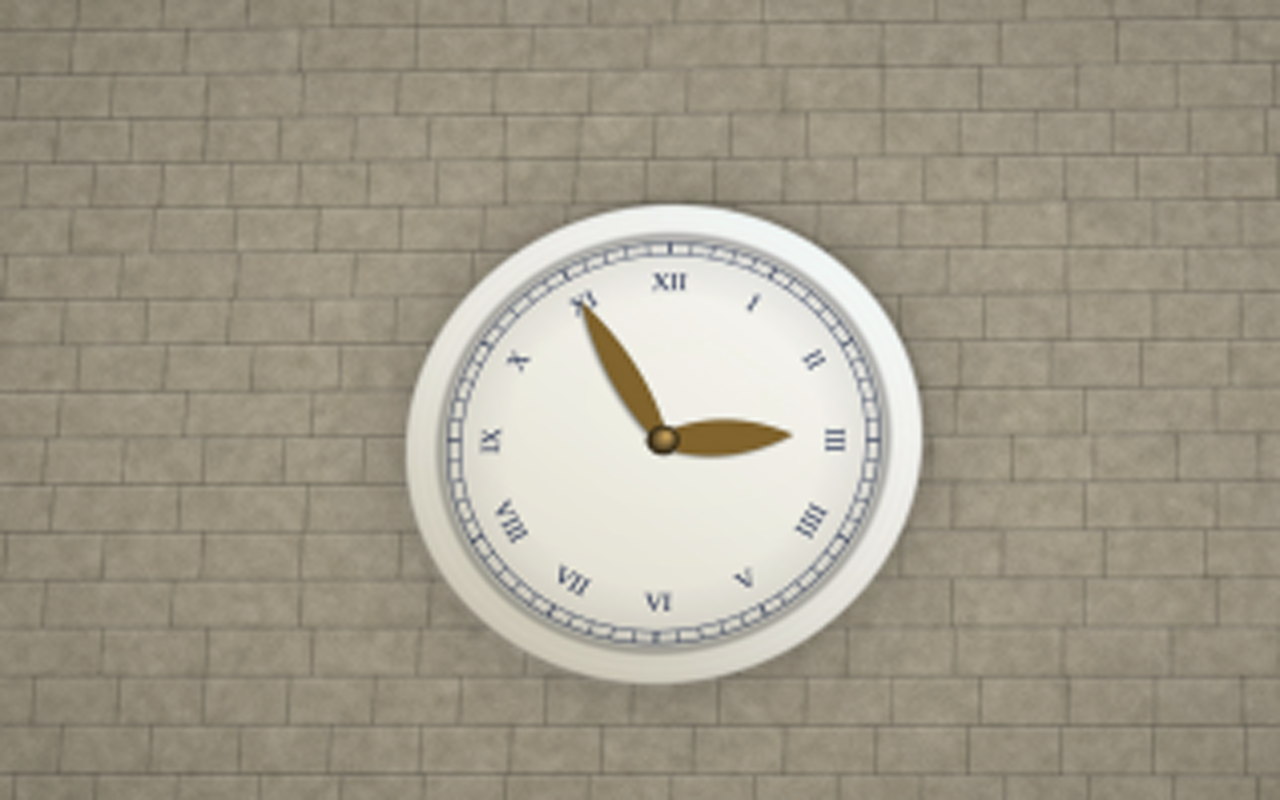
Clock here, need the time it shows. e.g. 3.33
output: 2.55
